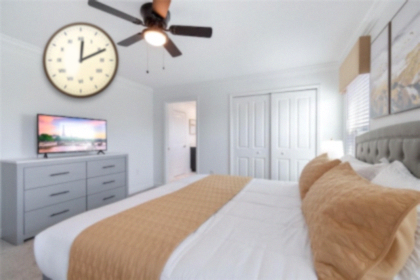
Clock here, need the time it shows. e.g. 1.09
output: 12.11
